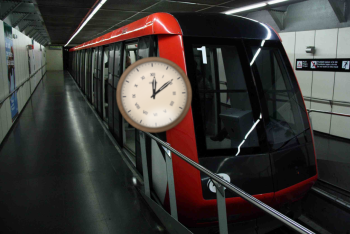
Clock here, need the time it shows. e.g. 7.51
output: 12.09
